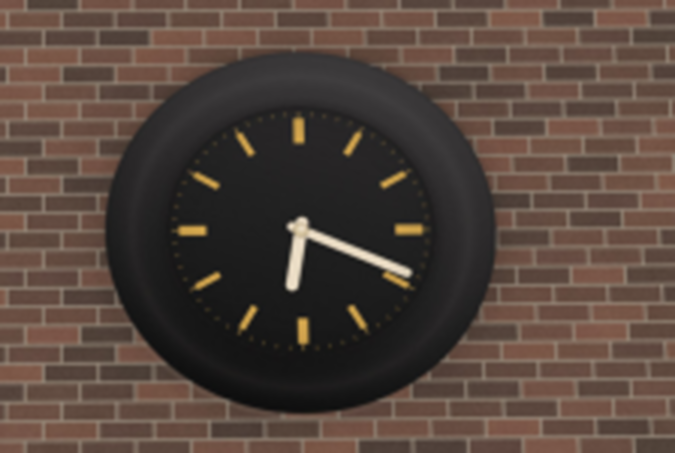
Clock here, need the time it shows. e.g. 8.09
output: 6.19
